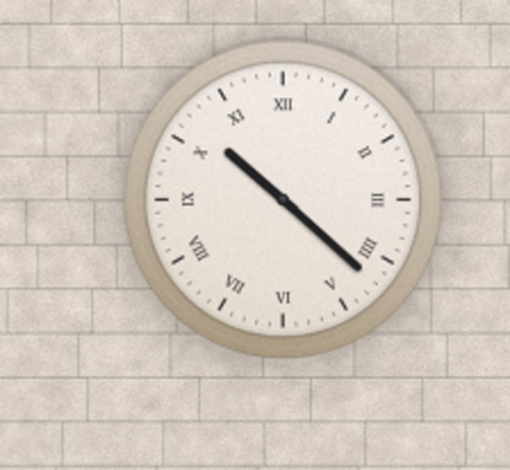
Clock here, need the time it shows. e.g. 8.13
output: 10.22
